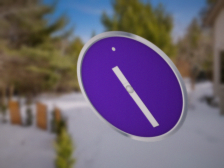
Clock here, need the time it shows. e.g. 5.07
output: 11.27
